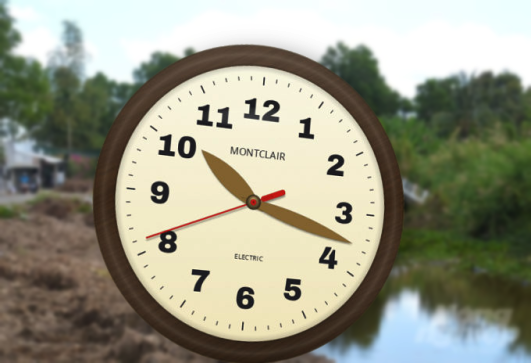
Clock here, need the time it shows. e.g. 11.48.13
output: 10.17.41
